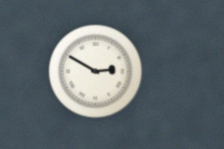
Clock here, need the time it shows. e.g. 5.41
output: 2.50
